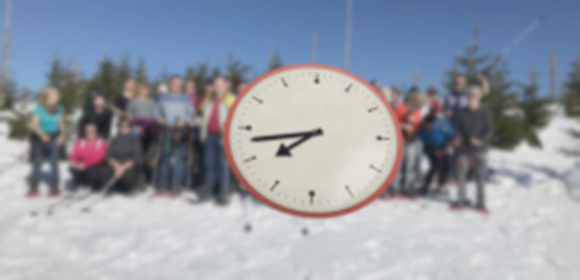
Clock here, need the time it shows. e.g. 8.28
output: 7.43
